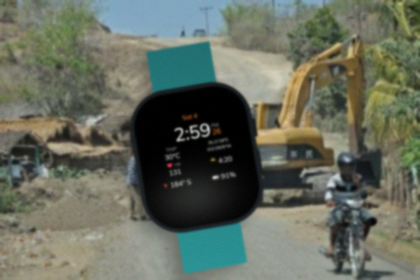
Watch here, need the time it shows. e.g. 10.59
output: 2.59
